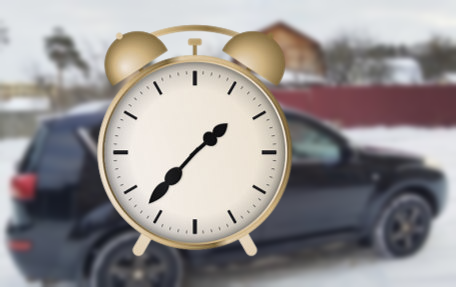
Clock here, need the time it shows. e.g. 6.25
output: 1.37
